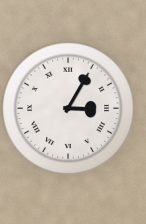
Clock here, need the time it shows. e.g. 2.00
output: 3.05
